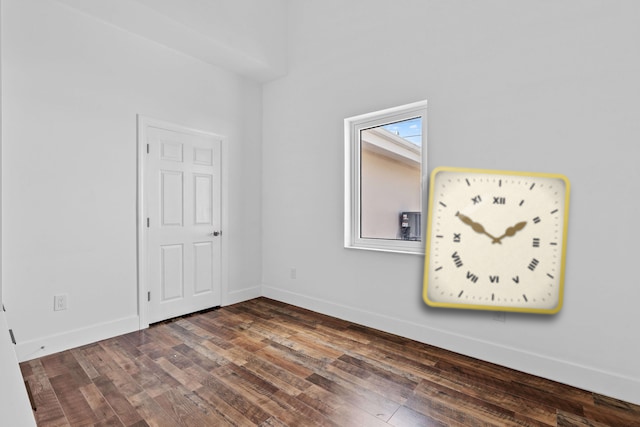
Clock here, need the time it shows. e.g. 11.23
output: 1.50
